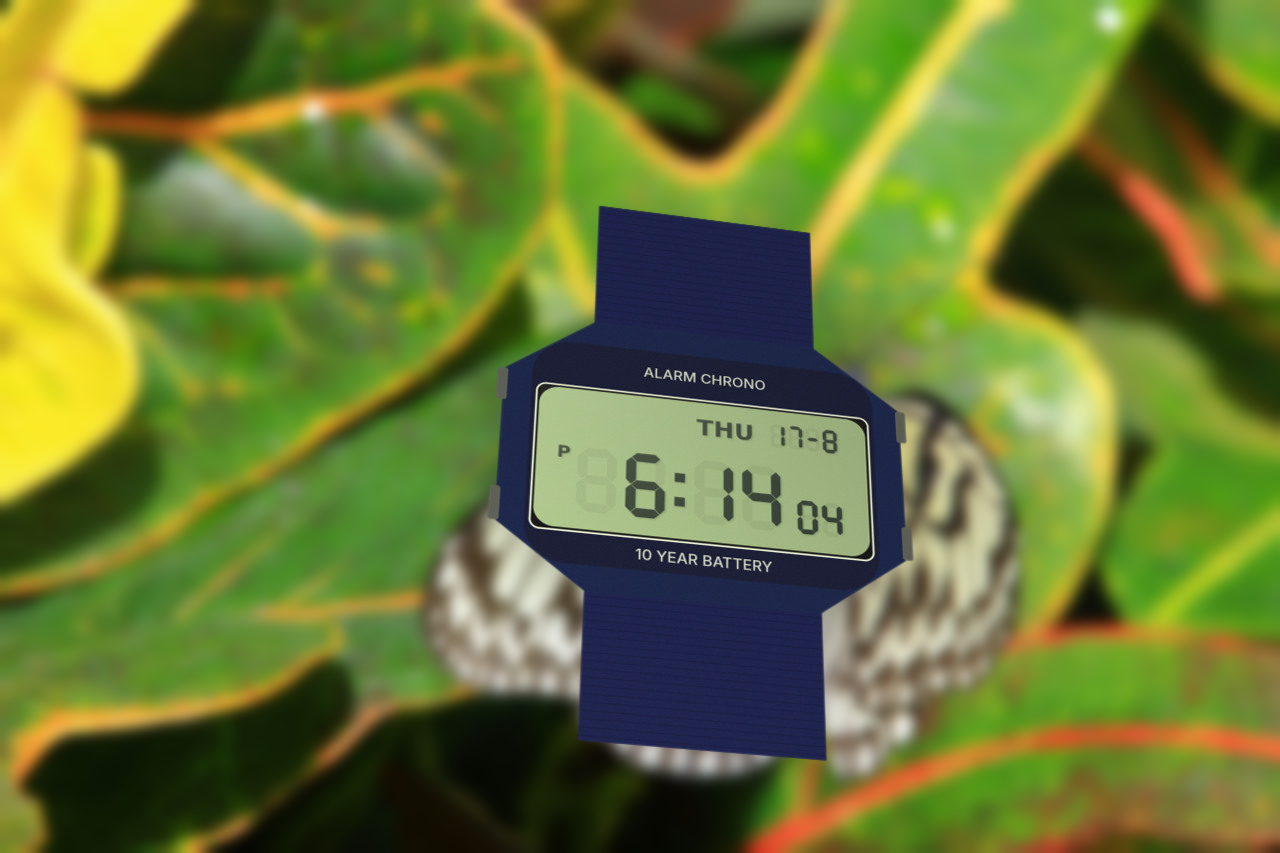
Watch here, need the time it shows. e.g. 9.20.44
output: 6.14.04
